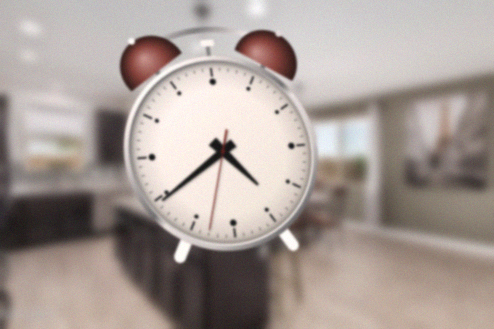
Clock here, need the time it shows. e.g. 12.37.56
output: 4.39.33
